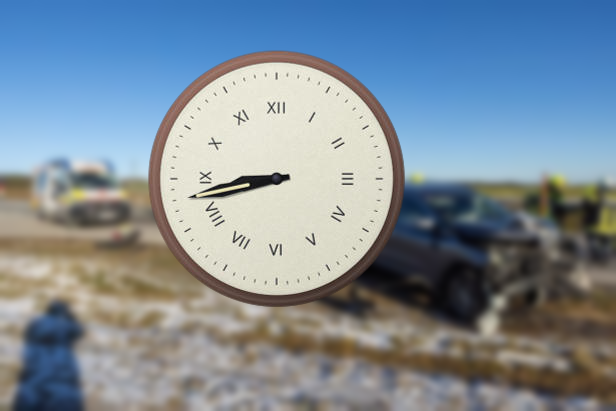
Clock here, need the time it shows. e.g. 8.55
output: 8.43
